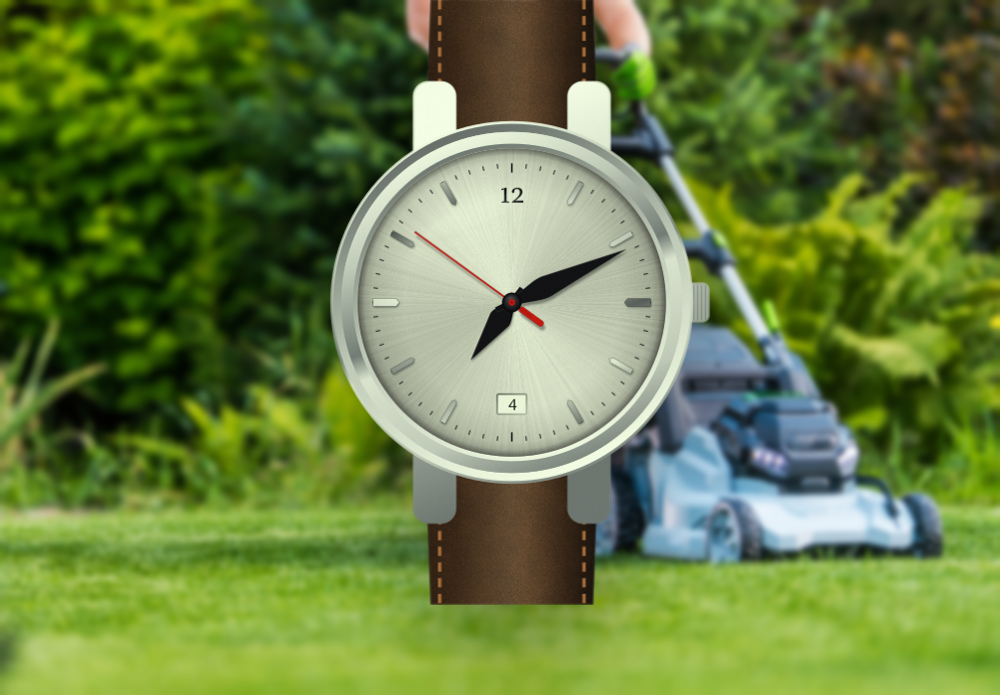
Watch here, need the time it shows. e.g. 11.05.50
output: 7.10.51
